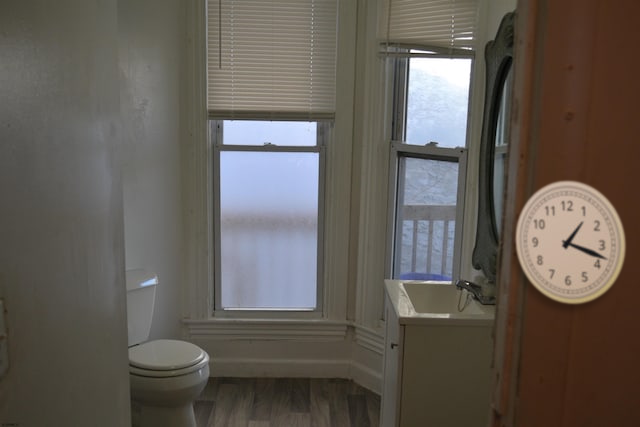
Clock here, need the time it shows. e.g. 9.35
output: 1.18
